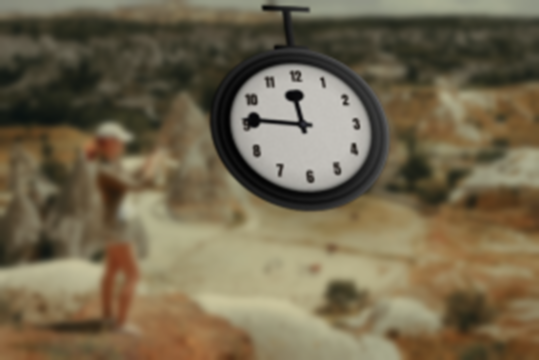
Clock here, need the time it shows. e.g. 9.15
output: 11.46
